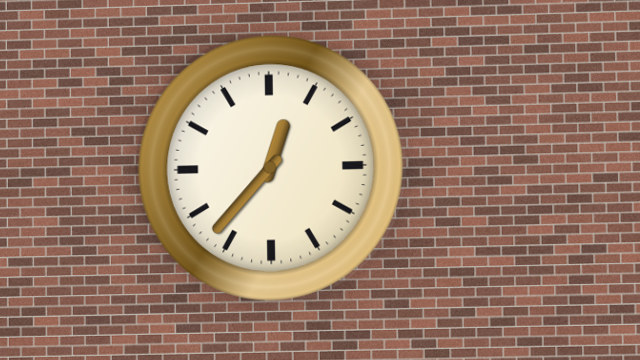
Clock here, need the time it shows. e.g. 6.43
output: 12.37
